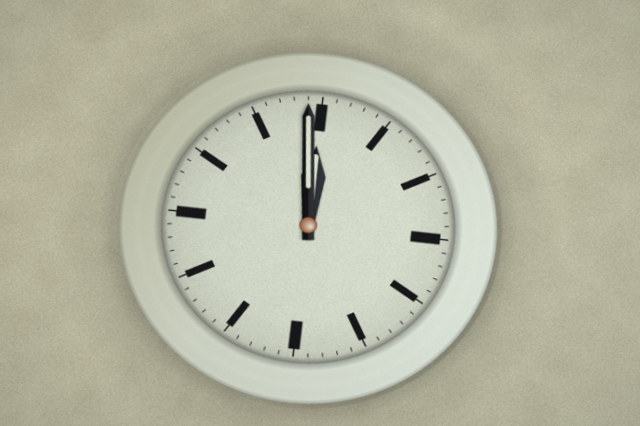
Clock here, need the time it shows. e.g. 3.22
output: 11.59
